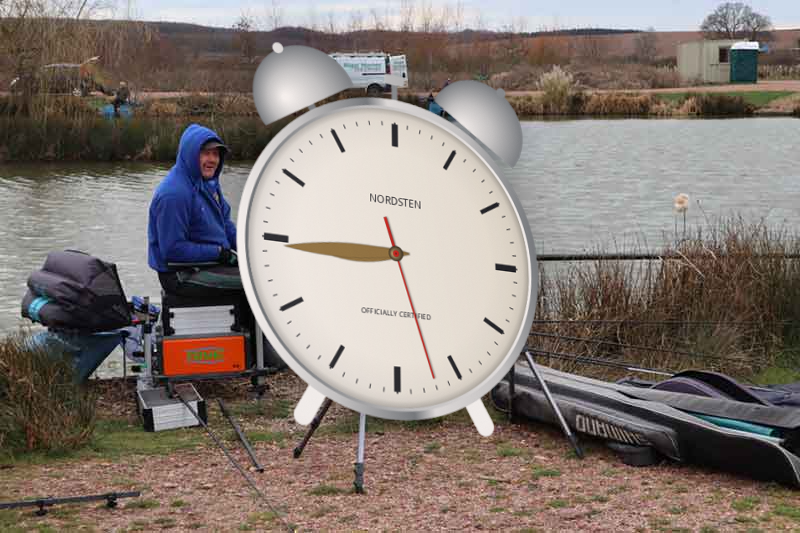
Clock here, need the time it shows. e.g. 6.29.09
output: 8.44.27
